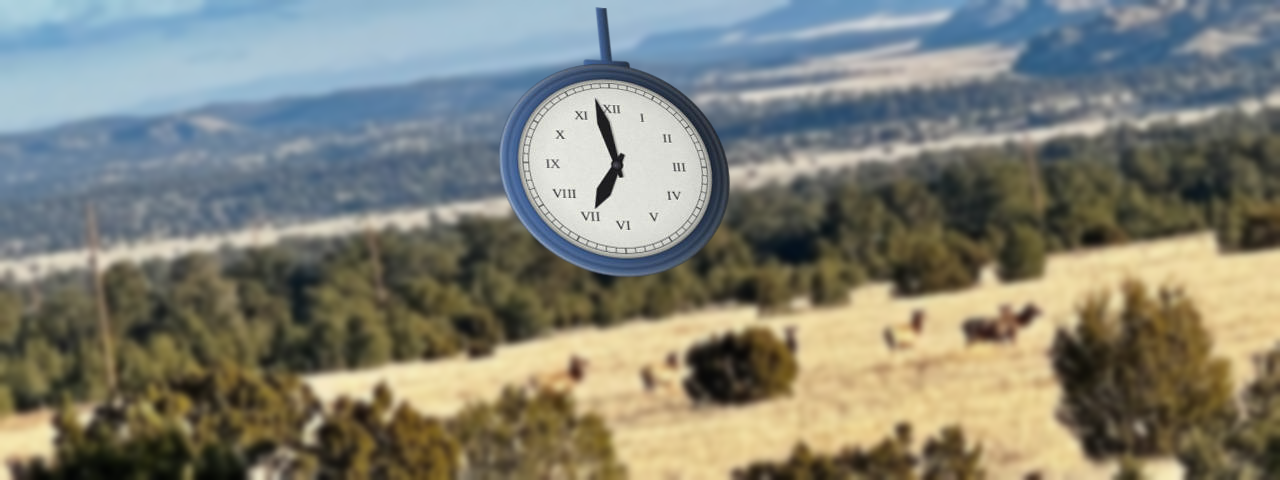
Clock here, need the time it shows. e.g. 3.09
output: 6.58
